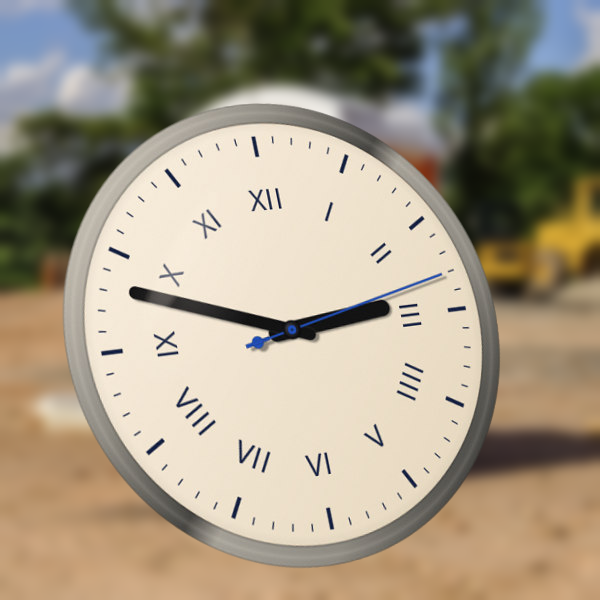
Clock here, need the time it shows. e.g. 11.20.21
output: 2.48.13
